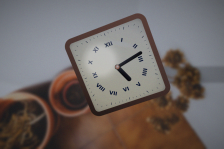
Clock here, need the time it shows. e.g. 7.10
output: 5.13
